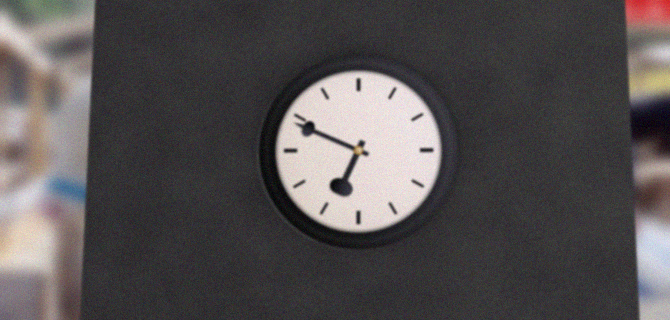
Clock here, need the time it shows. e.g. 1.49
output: 6.49
